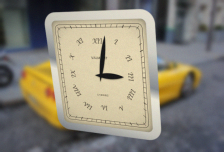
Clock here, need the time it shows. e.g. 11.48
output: 3.02
